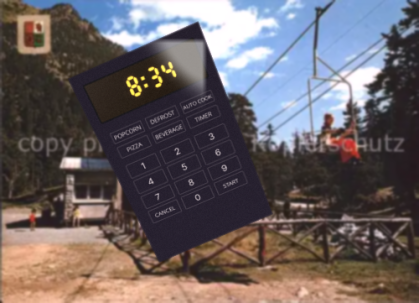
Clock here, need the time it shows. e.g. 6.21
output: 8.34
